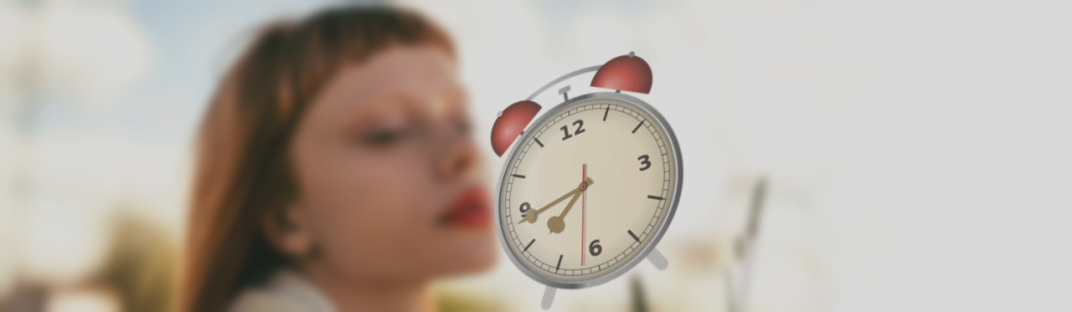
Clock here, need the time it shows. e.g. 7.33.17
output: 7.43.32
